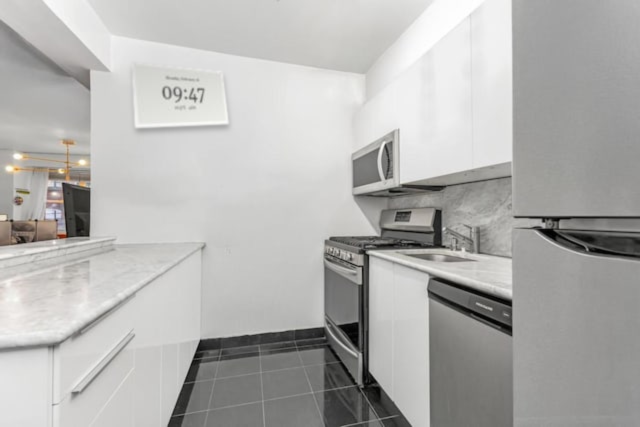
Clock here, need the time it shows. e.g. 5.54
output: 9.47
